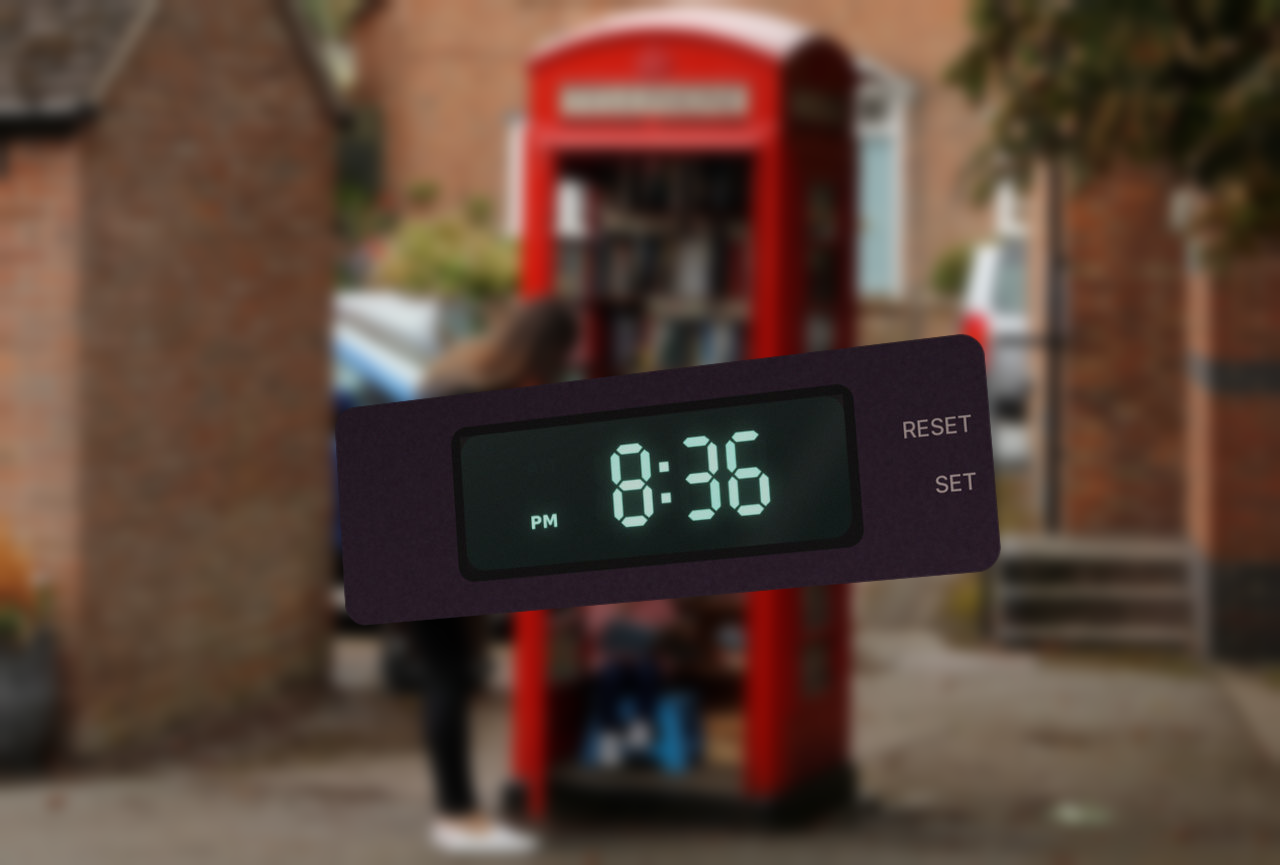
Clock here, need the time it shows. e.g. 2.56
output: 8.36
